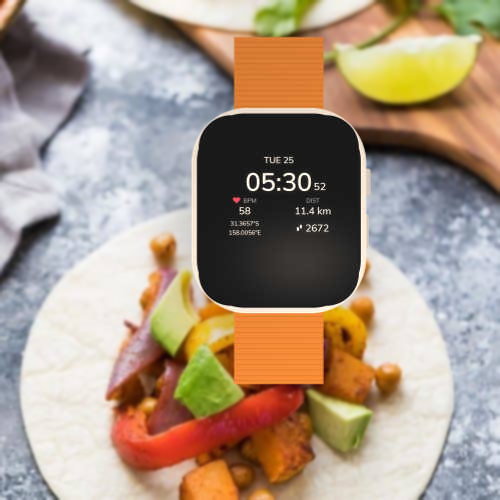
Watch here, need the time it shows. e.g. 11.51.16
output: 5.30.52
